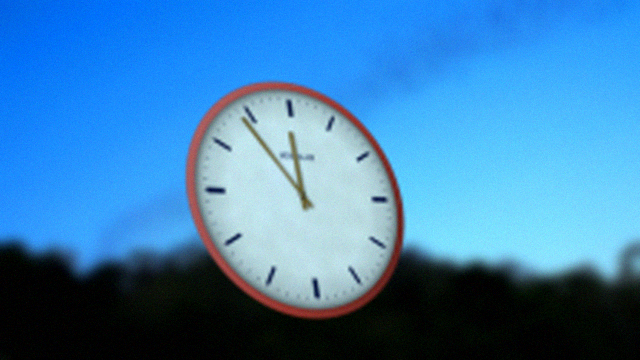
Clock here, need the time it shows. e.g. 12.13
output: 11.54
